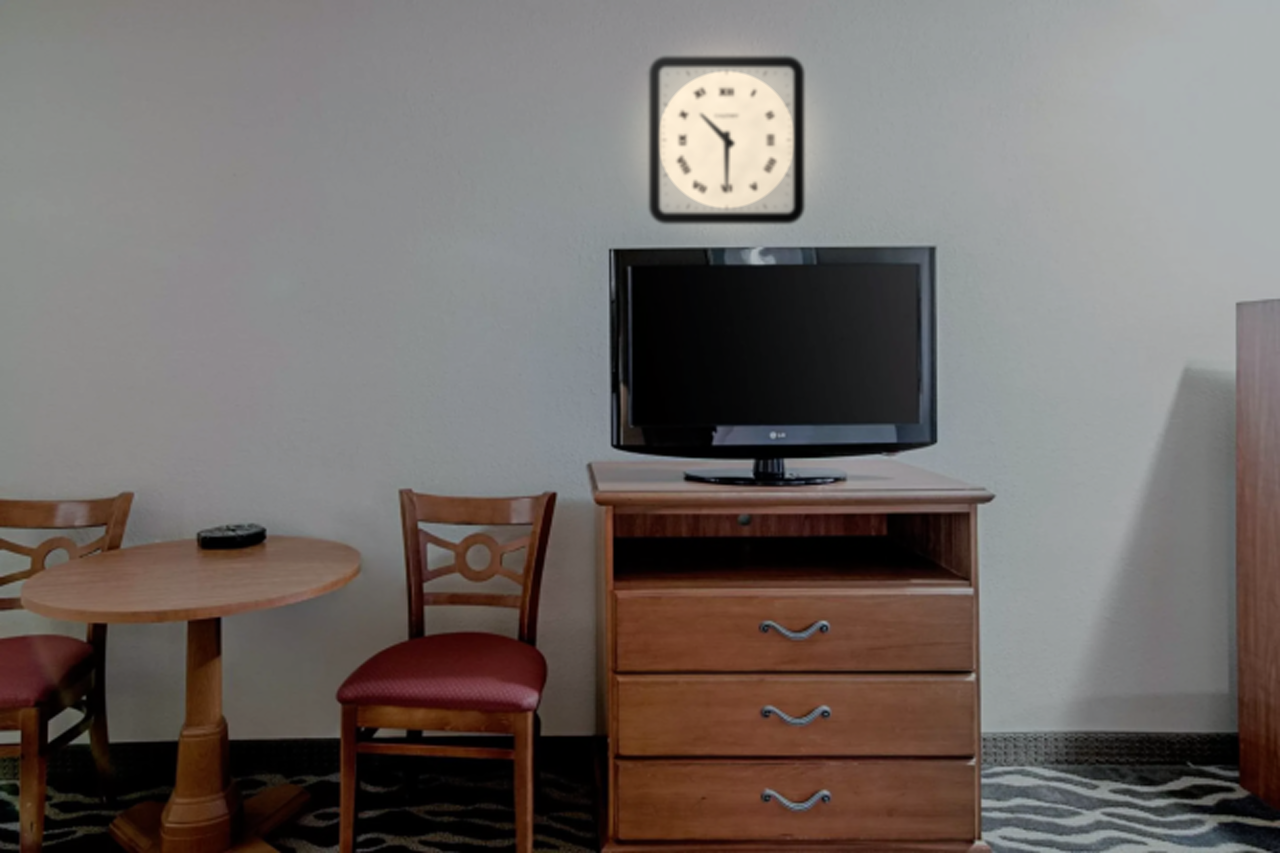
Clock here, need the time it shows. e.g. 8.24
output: 10.30
